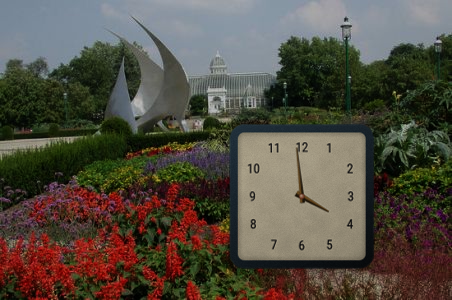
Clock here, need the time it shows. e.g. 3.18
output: 3.59
